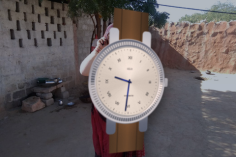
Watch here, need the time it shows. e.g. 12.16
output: 9.31
